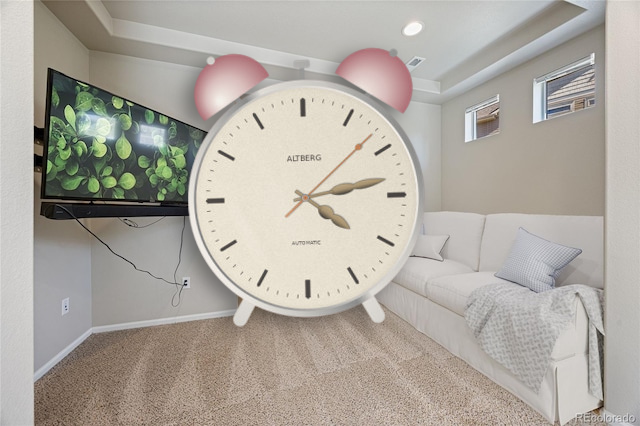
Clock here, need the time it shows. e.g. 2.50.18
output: 4.13.08
